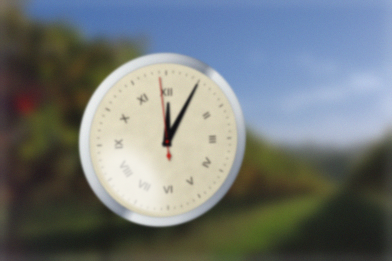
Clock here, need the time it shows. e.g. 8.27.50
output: 12.04.59
